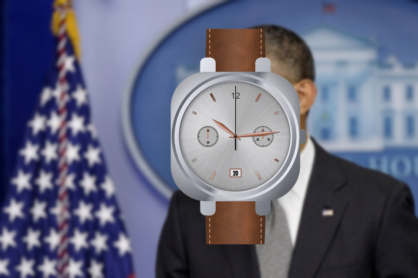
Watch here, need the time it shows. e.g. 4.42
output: 10.14
